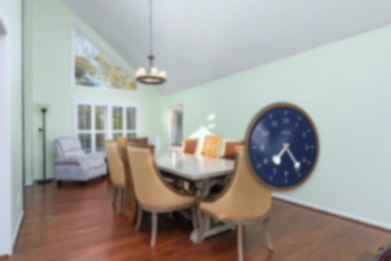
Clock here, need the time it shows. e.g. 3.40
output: 7.24
